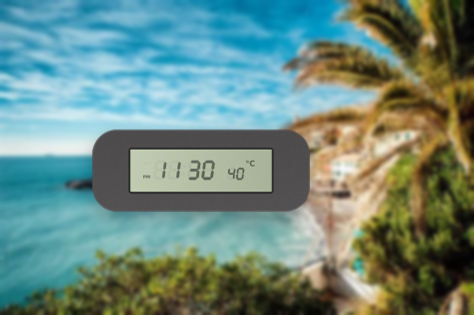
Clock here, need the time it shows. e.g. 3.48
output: 11.30
